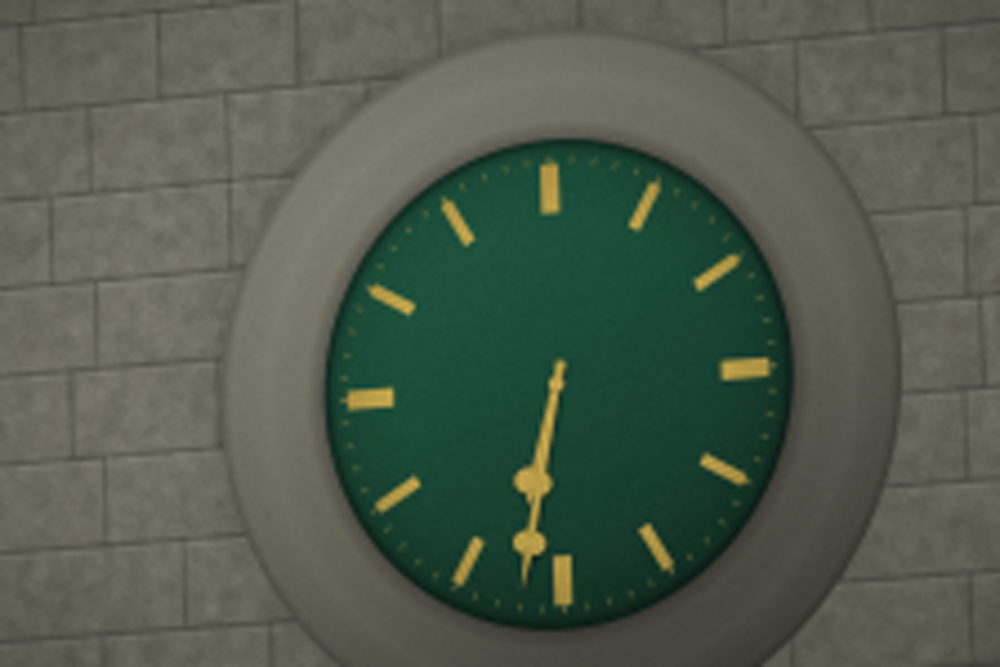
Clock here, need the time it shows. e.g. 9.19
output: 6.32
